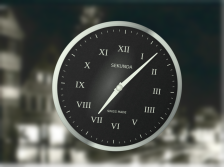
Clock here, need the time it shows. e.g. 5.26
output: 7.07
